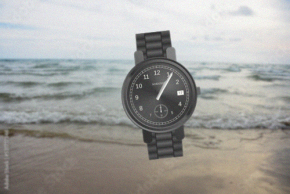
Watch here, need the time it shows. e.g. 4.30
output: 1.06
